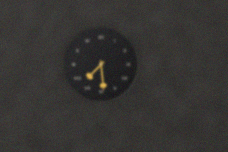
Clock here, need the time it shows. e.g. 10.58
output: 7.29
